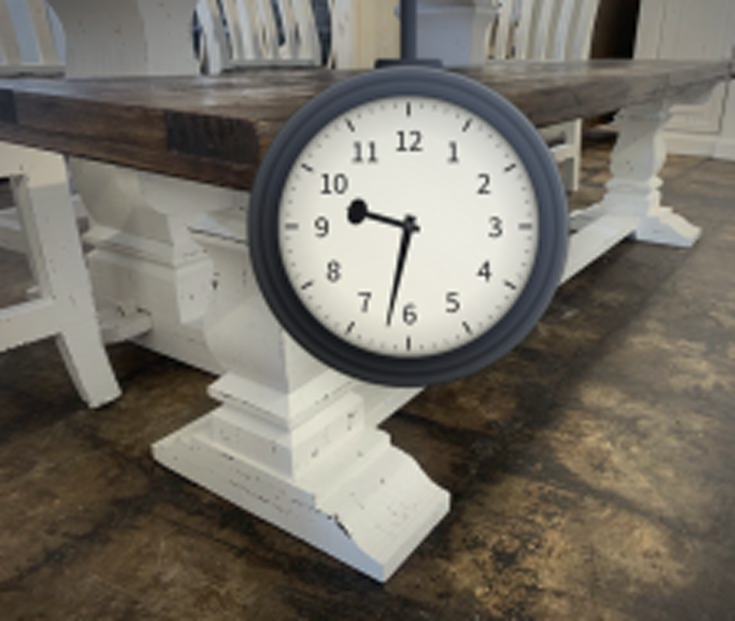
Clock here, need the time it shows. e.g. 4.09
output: 9.32
